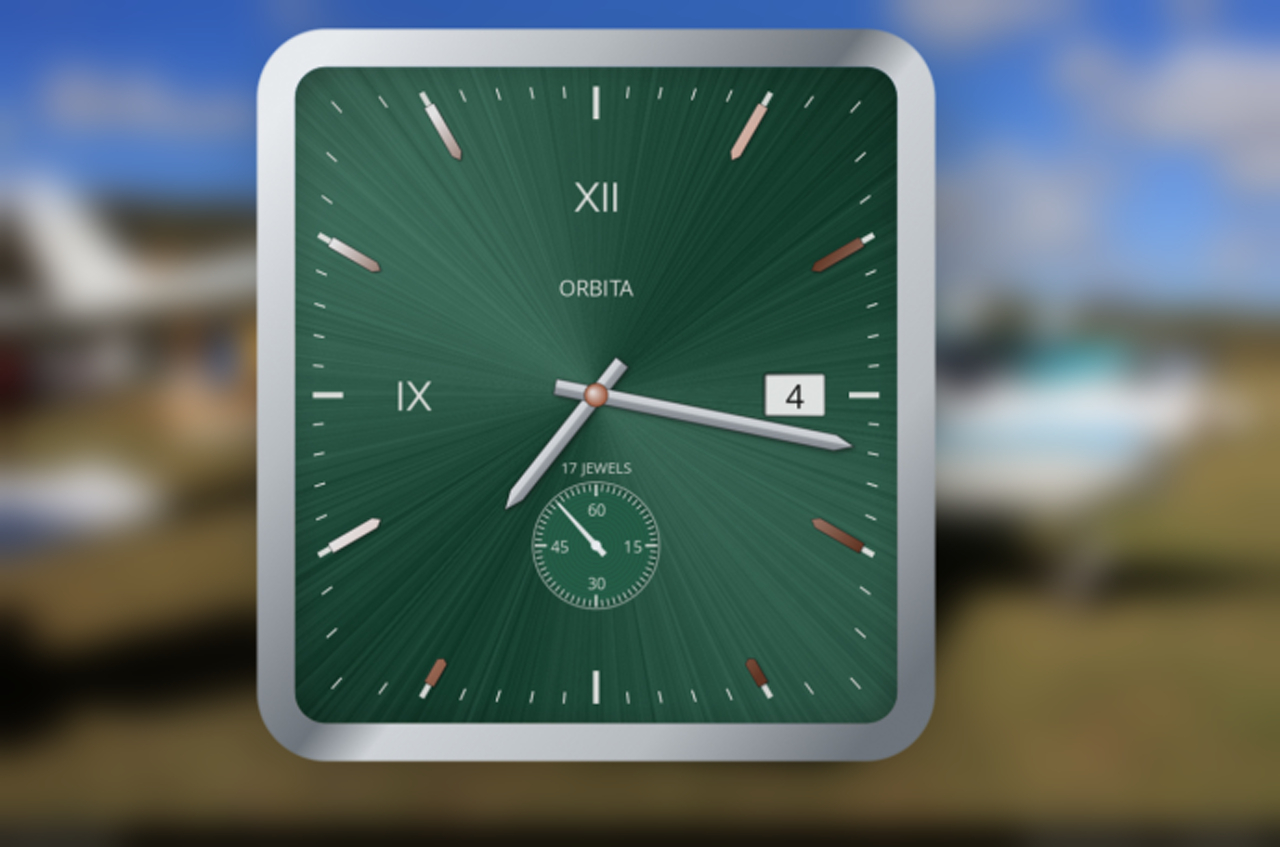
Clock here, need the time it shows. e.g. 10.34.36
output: 7.16.53
